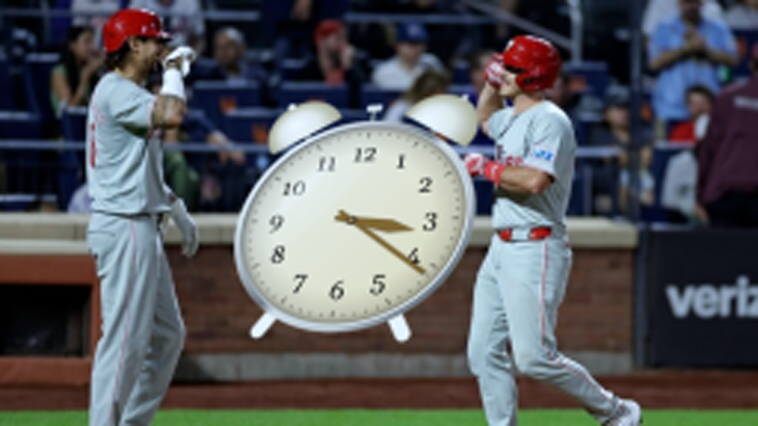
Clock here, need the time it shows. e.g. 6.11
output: 3.21
